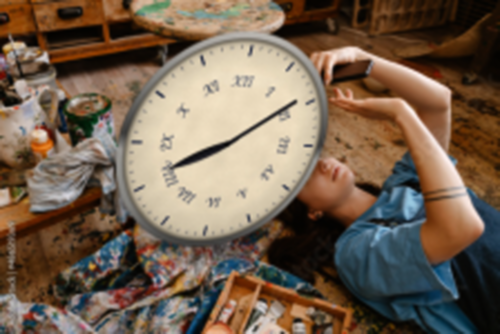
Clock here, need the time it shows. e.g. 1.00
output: 8.09
